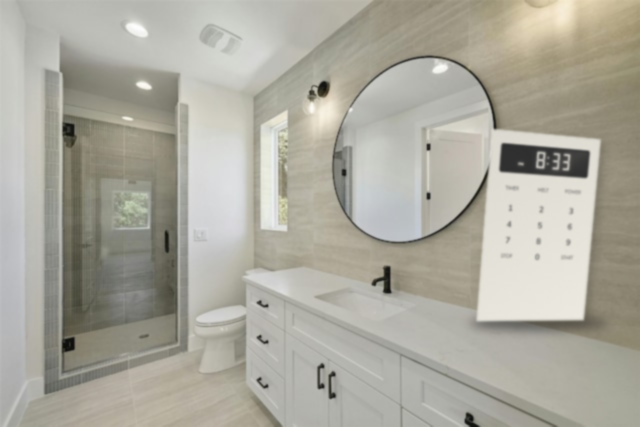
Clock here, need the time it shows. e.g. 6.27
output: 8.33
